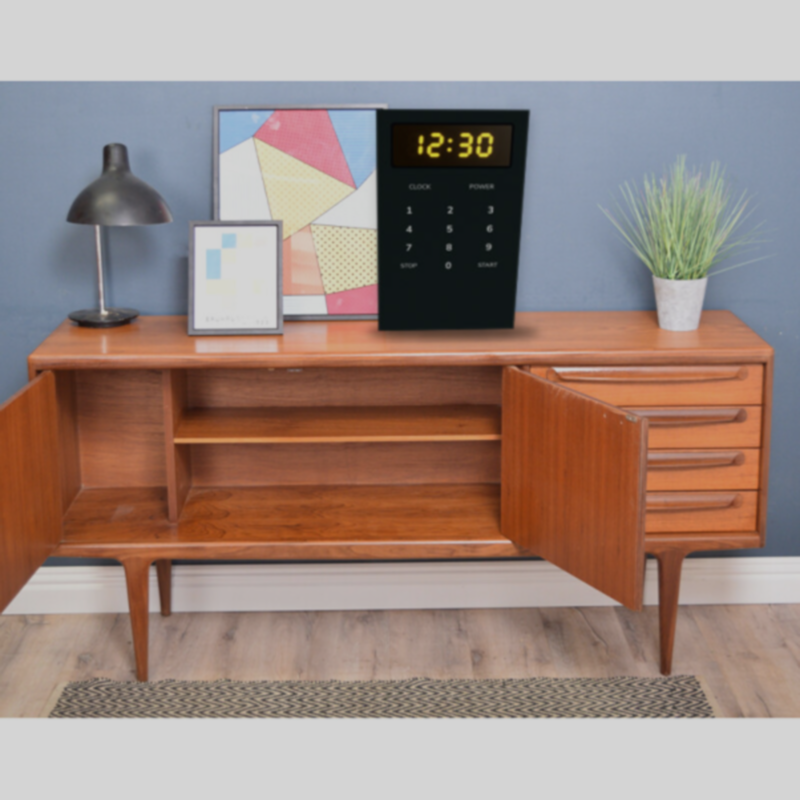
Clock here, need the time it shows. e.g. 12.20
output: 12.30
